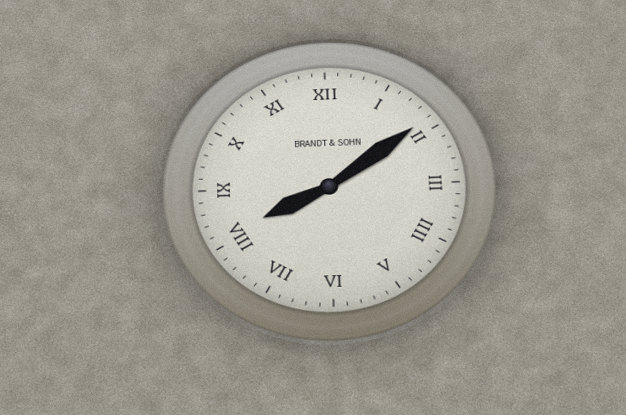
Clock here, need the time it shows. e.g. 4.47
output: 8.09
